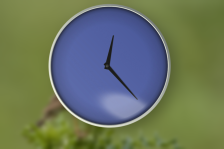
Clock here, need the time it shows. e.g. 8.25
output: 12.23
